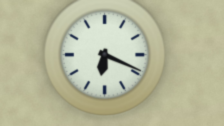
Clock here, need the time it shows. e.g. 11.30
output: 6.19
